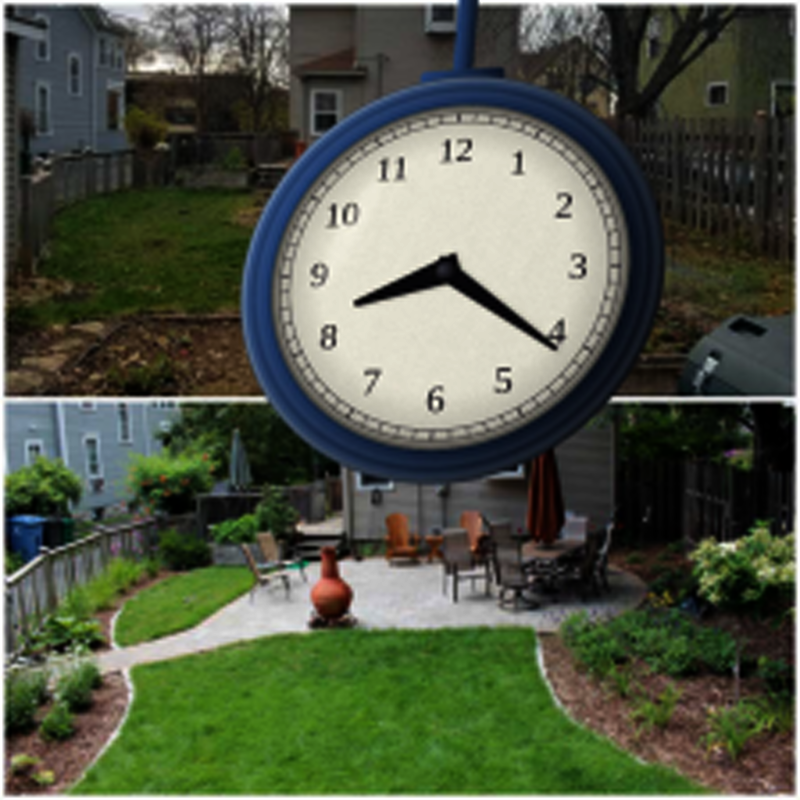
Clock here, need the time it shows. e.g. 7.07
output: 8.21
